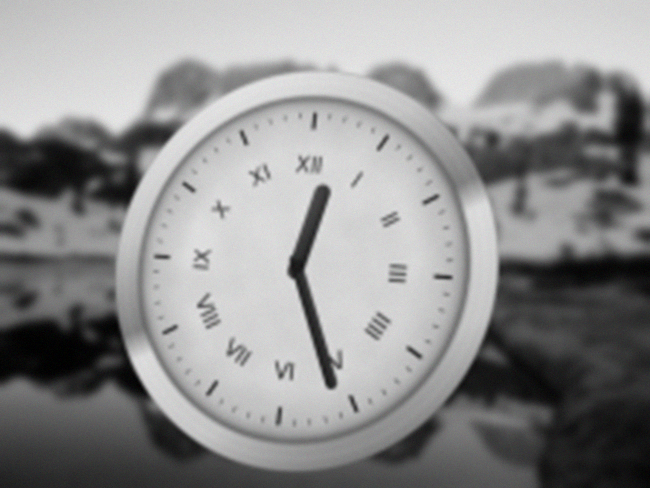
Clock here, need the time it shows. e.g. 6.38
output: 12.26
